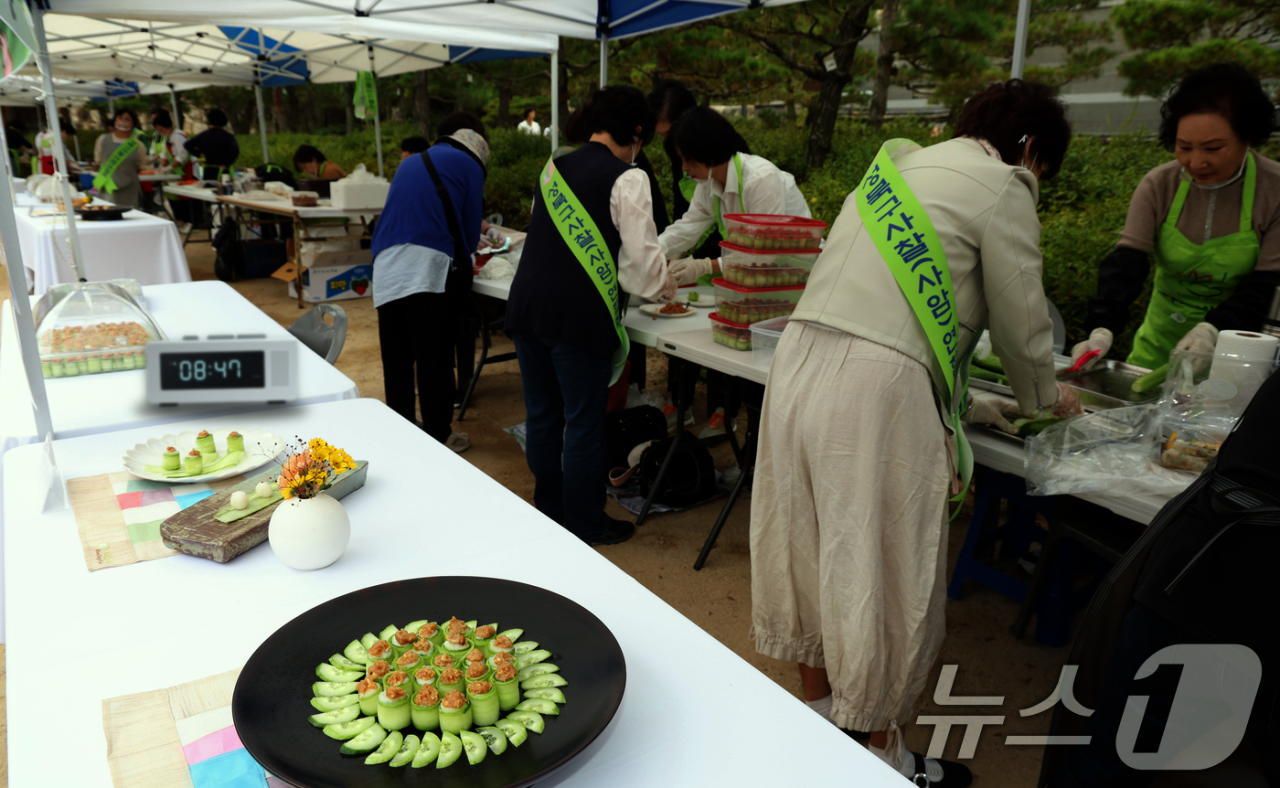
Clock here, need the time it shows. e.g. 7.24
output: 8.47
